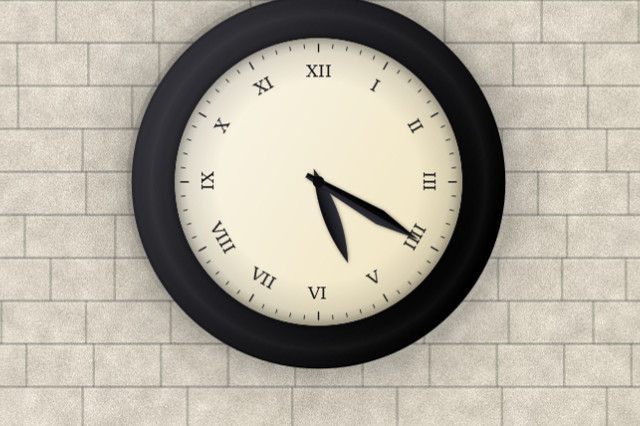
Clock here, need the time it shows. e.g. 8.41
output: 5.20
